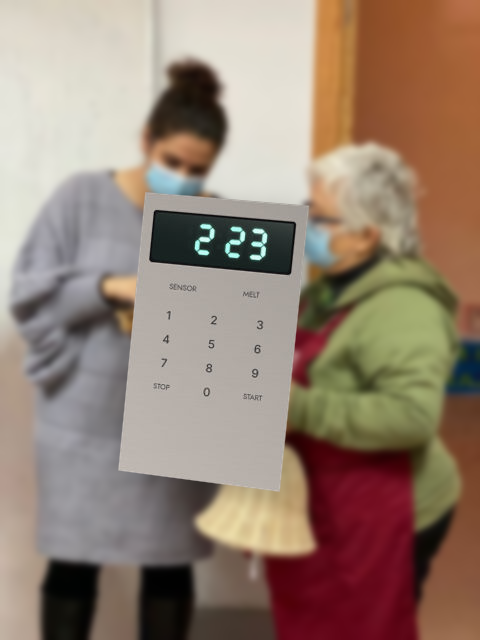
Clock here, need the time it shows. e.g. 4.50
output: 2.23
